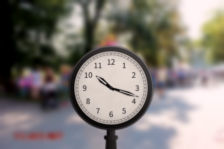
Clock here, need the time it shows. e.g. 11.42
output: 10.18
